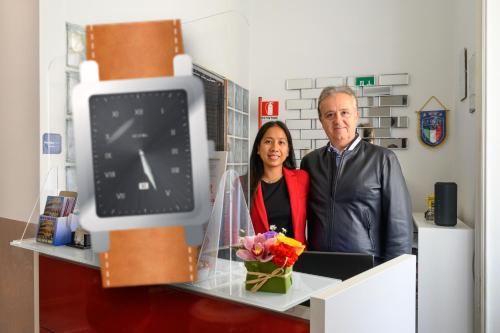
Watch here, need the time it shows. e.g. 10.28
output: 5.27
